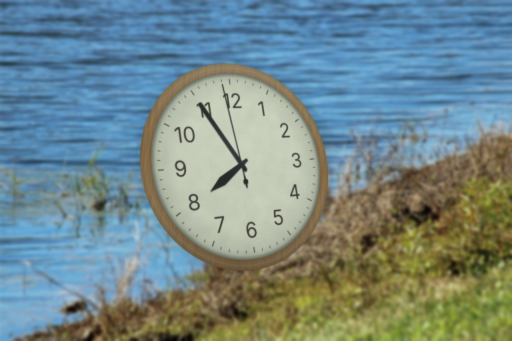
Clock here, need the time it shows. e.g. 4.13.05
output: 7.54.59
